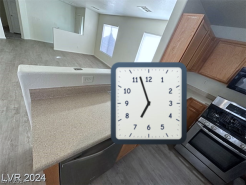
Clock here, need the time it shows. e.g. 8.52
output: 6.57
